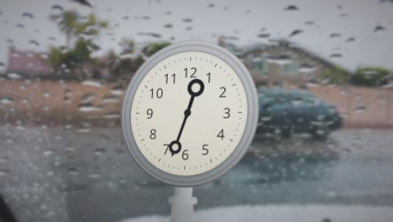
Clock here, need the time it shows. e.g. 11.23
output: 12.33
